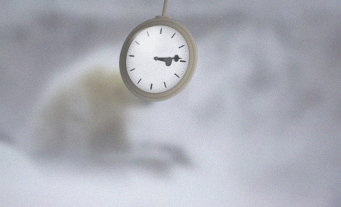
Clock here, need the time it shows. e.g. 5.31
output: 3.14
